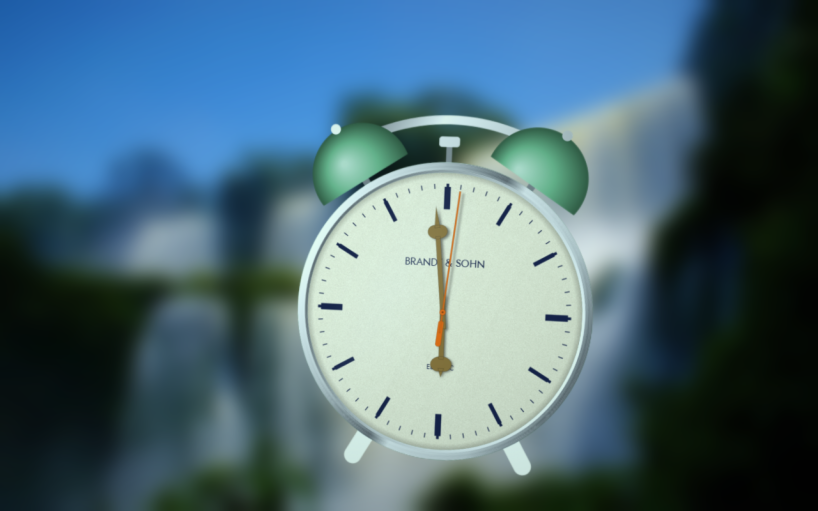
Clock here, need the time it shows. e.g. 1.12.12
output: 5.59.01
